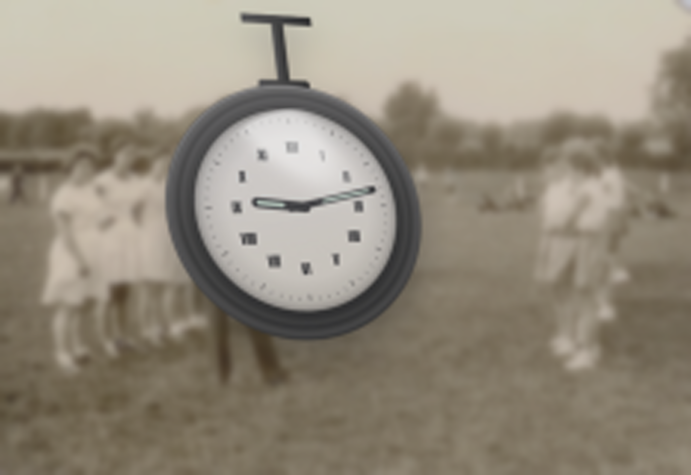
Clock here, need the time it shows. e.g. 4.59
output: 9.13
